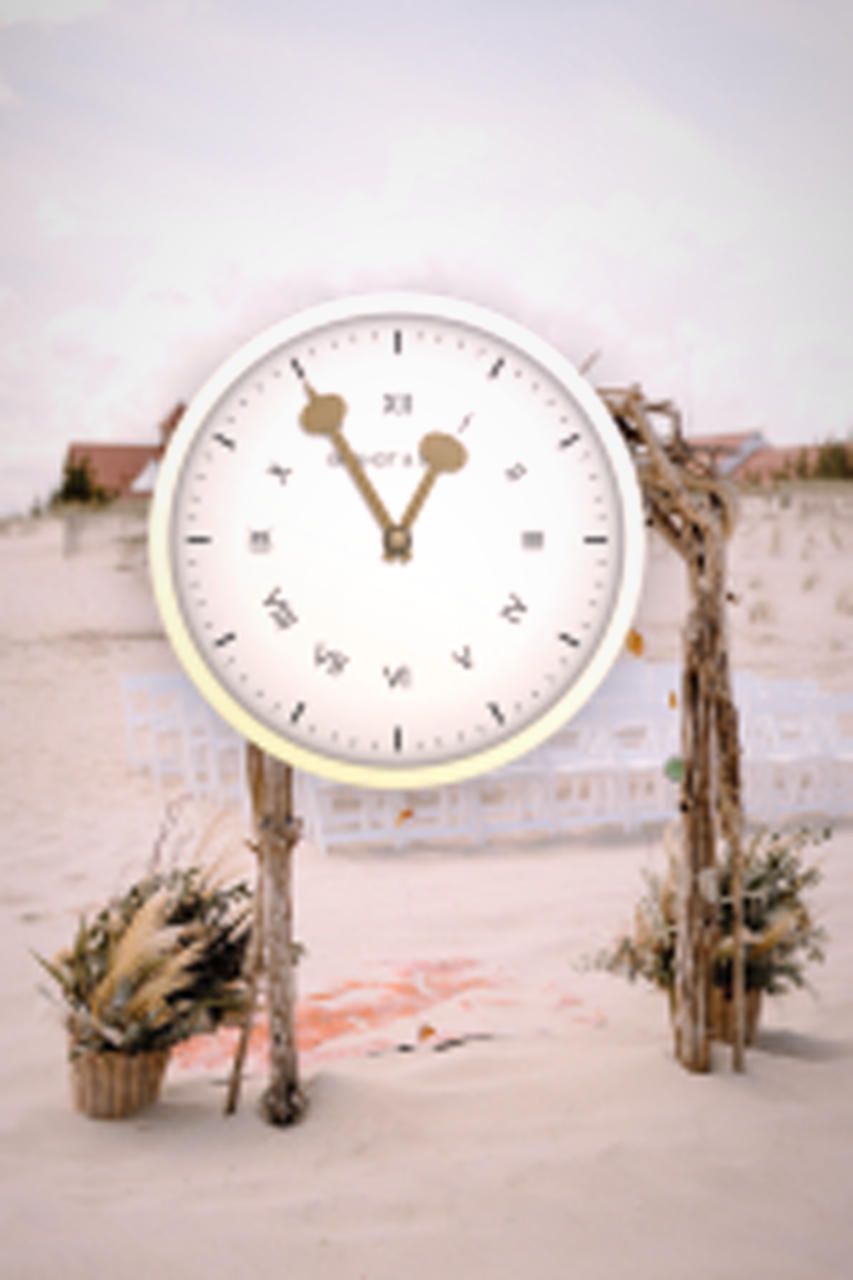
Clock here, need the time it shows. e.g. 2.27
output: 12.55
